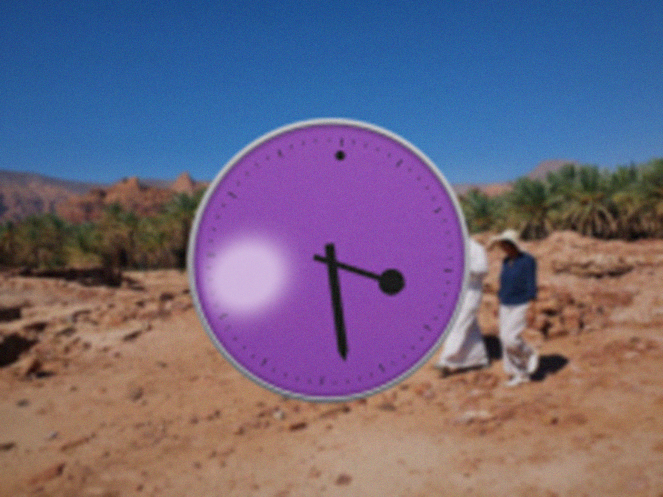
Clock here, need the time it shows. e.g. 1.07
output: 3.28
